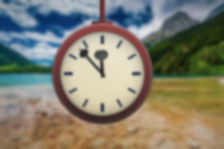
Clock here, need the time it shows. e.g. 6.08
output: 11.53
